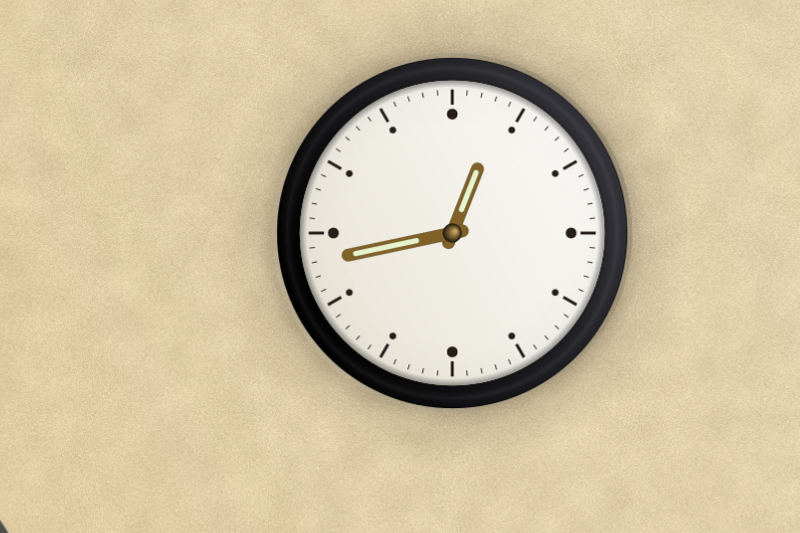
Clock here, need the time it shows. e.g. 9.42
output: 12.43
